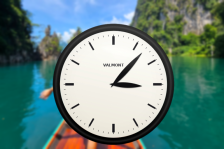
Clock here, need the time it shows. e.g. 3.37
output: 3.07
